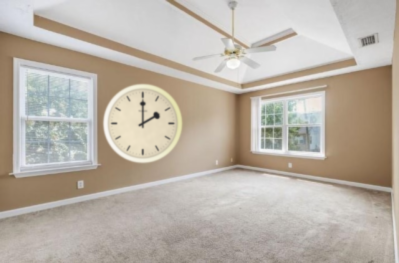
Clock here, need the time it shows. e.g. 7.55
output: 2.00
